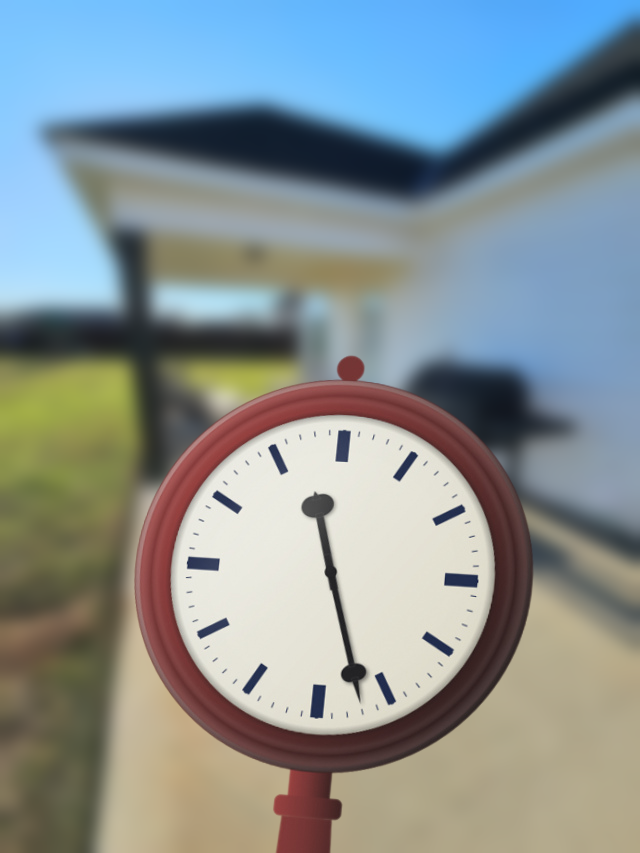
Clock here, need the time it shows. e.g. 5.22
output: 11.27
